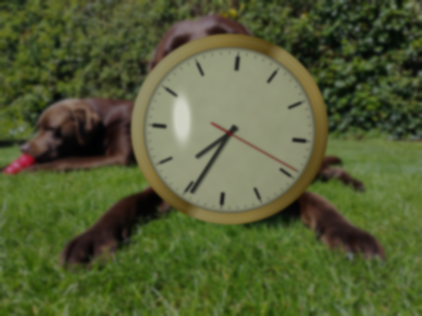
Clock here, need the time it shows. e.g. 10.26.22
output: 7.34.19
